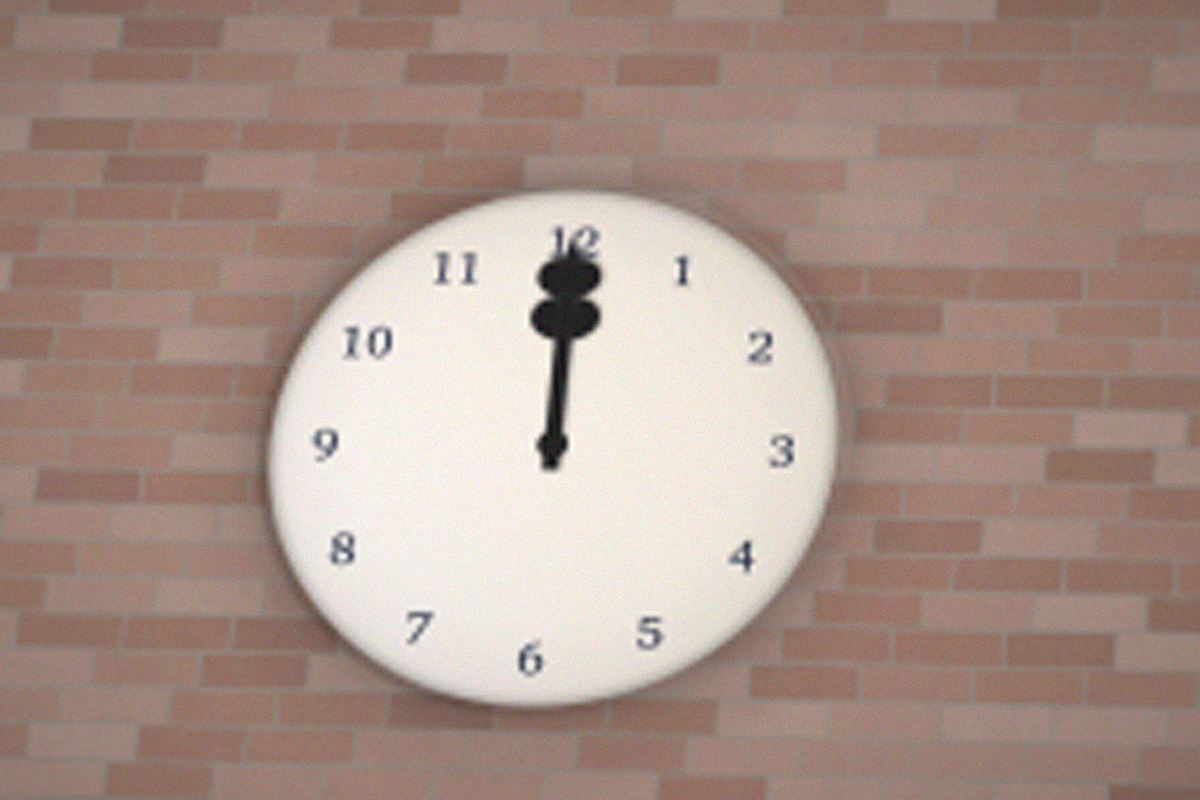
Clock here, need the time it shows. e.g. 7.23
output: 12.00
